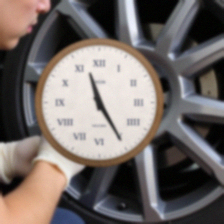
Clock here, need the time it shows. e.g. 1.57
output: 11.25
